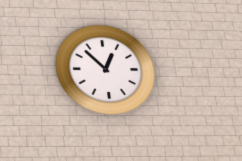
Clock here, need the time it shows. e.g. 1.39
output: 12.53
